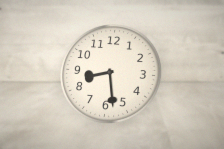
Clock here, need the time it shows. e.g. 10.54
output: 8.28
